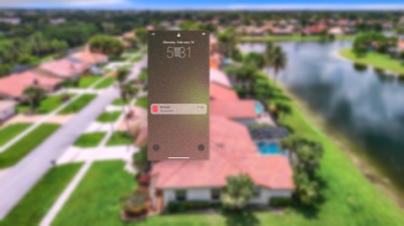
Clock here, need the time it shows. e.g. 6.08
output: 5.31
